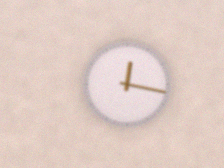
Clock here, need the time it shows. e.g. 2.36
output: 12.17
